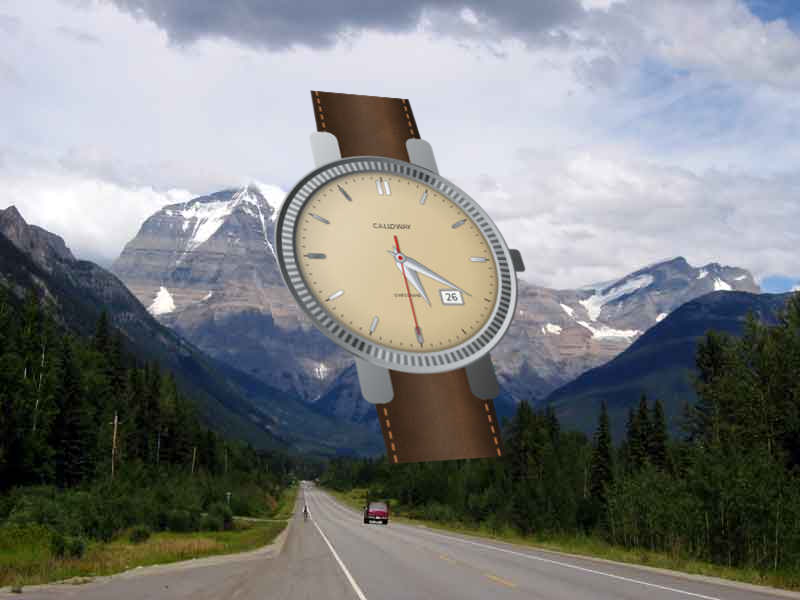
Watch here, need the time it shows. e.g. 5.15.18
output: 5.20.30
